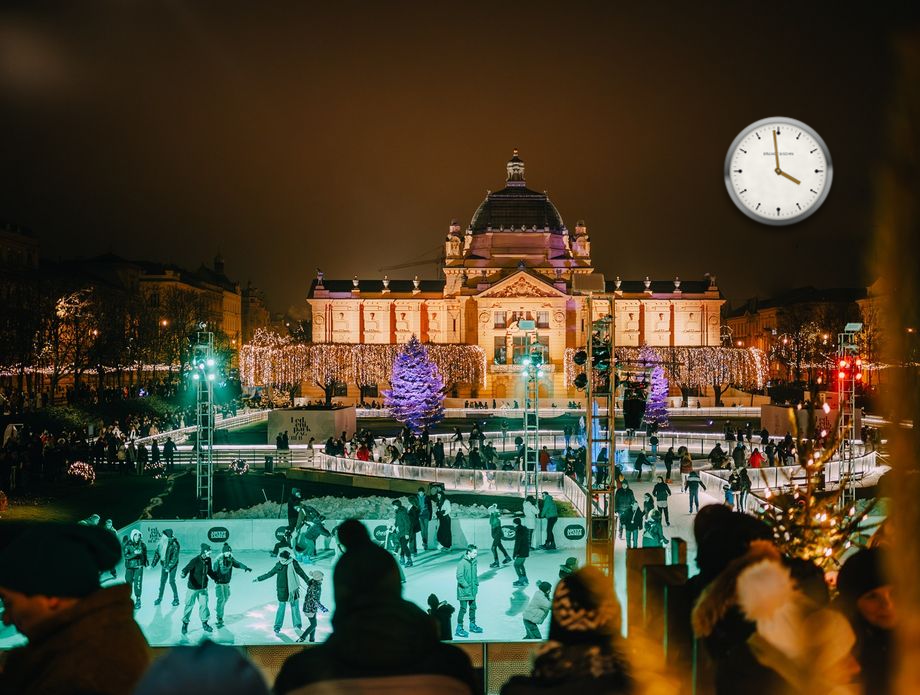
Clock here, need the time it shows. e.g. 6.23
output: 3.59
